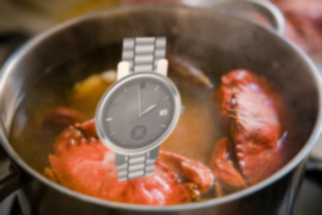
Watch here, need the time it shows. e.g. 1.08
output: 1.59
